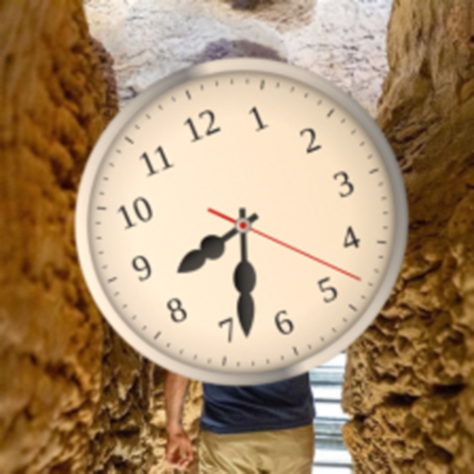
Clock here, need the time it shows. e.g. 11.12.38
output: 8.33.23
